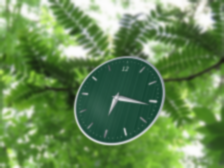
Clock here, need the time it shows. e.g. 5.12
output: 6.16
